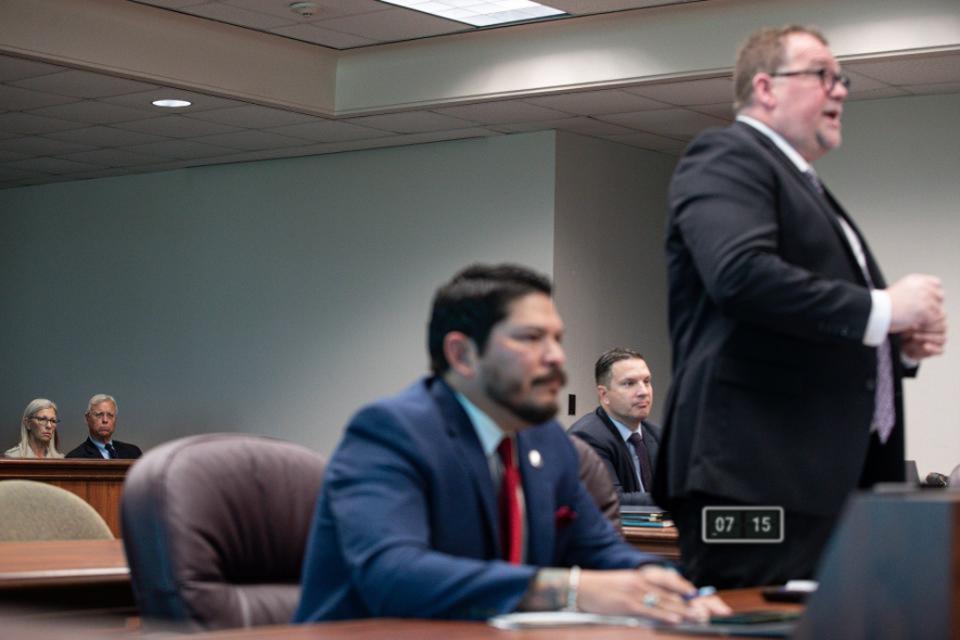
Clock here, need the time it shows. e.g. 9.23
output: 7.15
